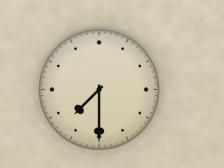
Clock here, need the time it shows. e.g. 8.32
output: 7.30
